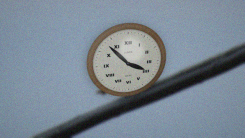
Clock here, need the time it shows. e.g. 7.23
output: 3.53
